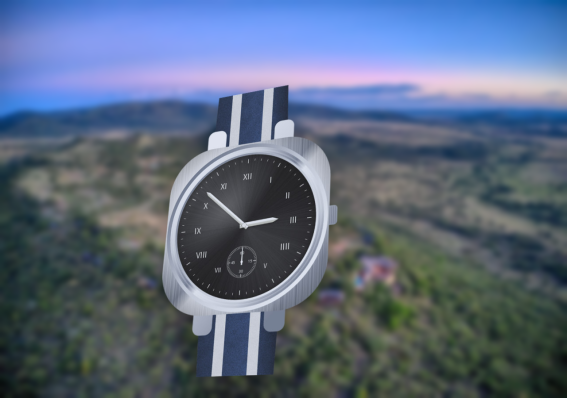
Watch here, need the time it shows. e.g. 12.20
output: 2.52
